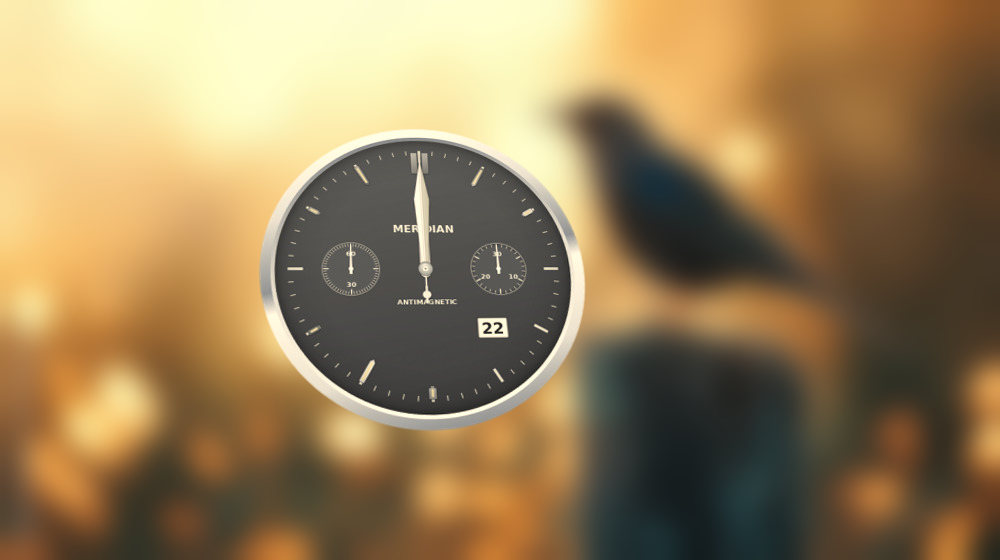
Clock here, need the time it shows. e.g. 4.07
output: 12.00
